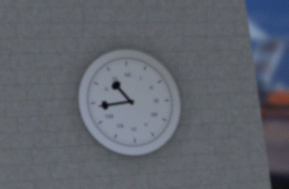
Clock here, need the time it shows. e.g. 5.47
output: 10.44
